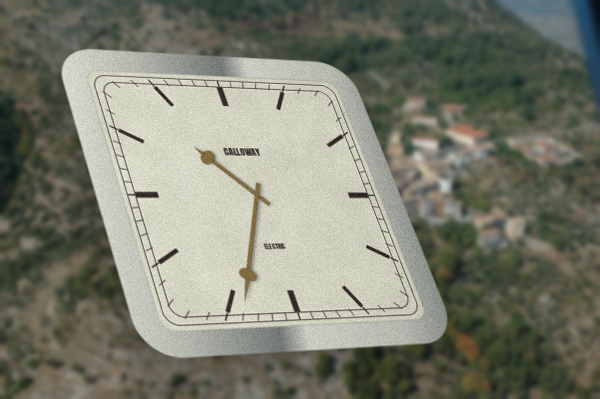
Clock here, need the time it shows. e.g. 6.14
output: 10.34
